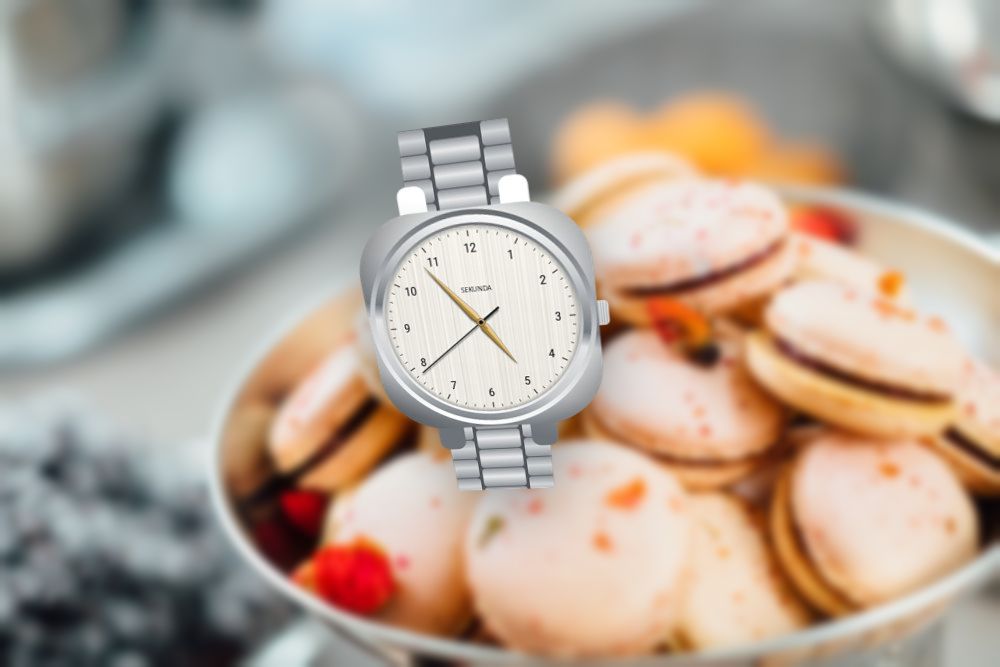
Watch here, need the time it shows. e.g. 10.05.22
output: 4.53.39
